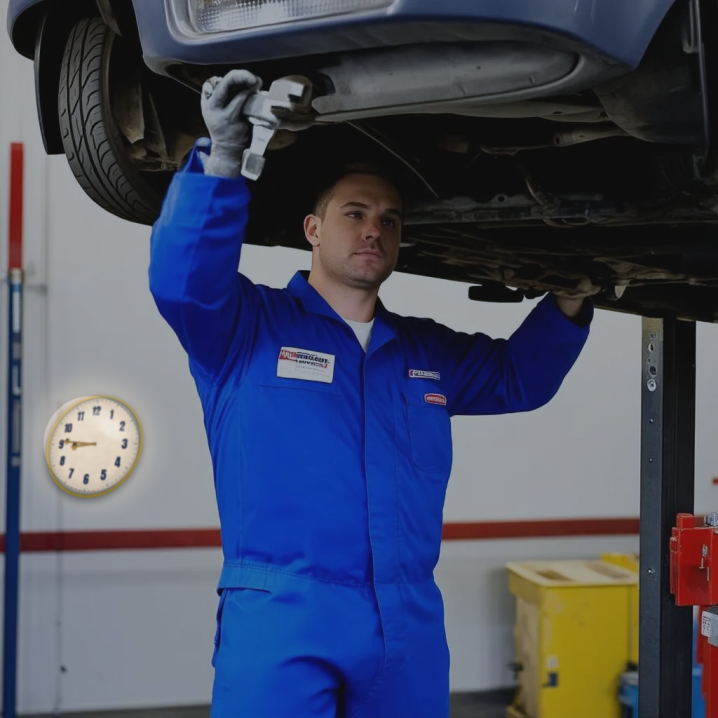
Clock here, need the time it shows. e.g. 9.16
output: 8.46
